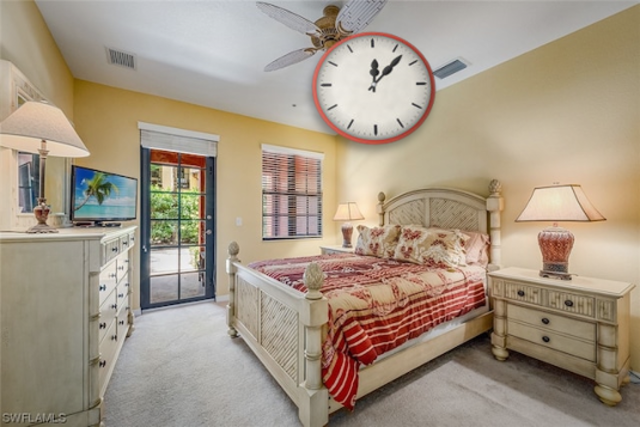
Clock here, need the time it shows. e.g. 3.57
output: 12.07
